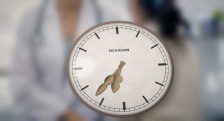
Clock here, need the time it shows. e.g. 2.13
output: 6.37
